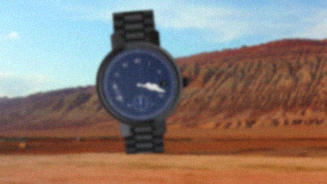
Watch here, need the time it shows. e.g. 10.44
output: 3.18
